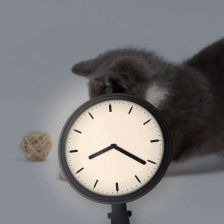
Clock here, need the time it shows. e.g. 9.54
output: 8.21
